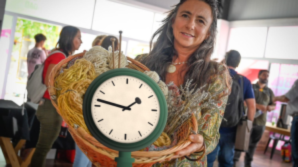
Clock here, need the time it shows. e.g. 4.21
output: 1.47
